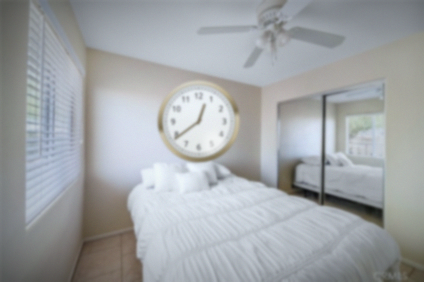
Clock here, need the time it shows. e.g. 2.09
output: 12.39
